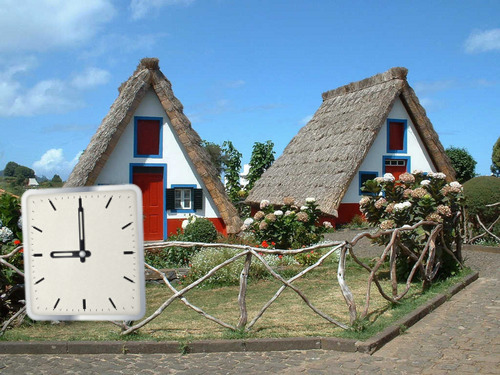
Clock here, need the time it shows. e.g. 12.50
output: 9.00
